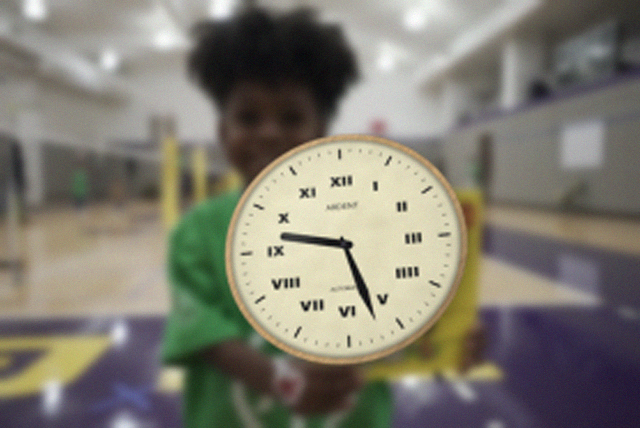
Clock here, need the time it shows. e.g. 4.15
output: 9.27
